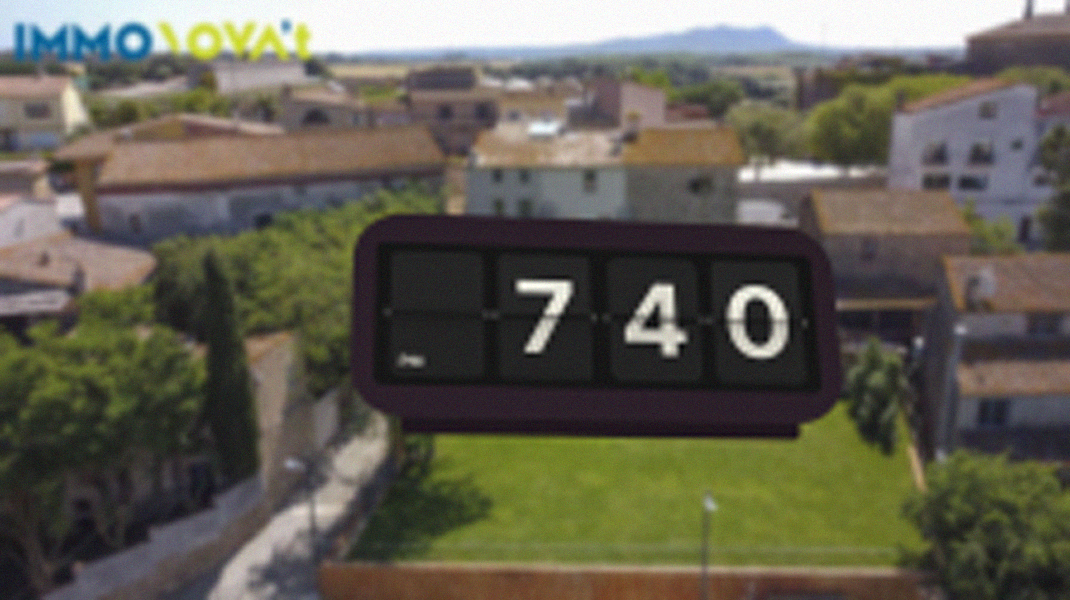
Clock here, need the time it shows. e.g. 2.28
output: 7.40
